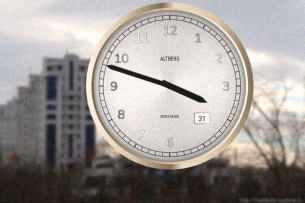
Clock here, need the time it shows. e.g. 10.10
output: 3.48
